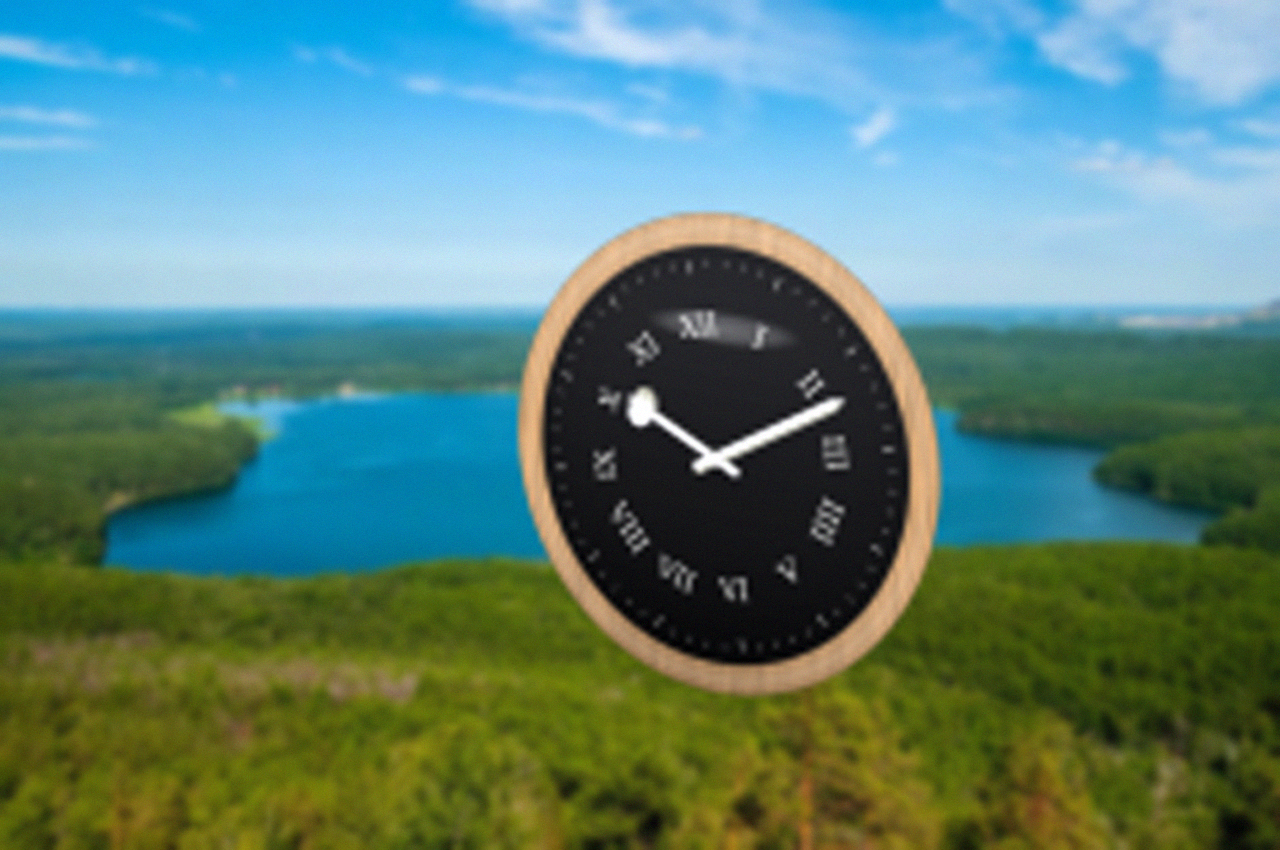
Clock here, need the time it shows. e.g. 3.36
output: 10.12
